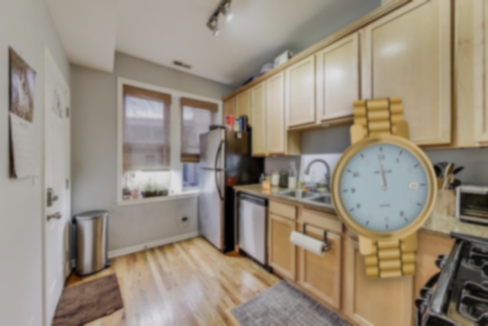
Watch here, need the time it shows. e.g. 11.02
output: 11.59
